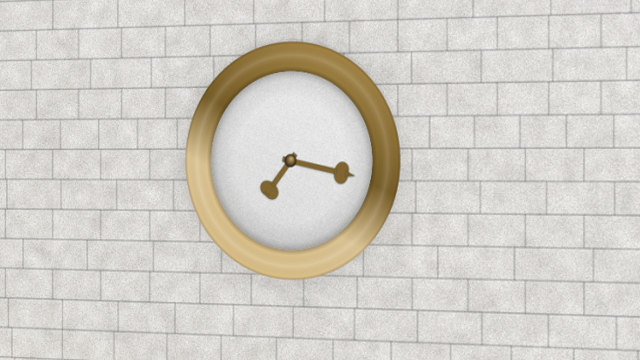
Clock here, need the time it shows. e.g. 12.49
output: 7.17
